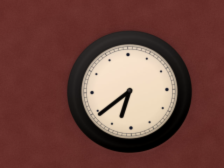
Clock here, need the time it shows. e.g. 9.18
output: 6.39
